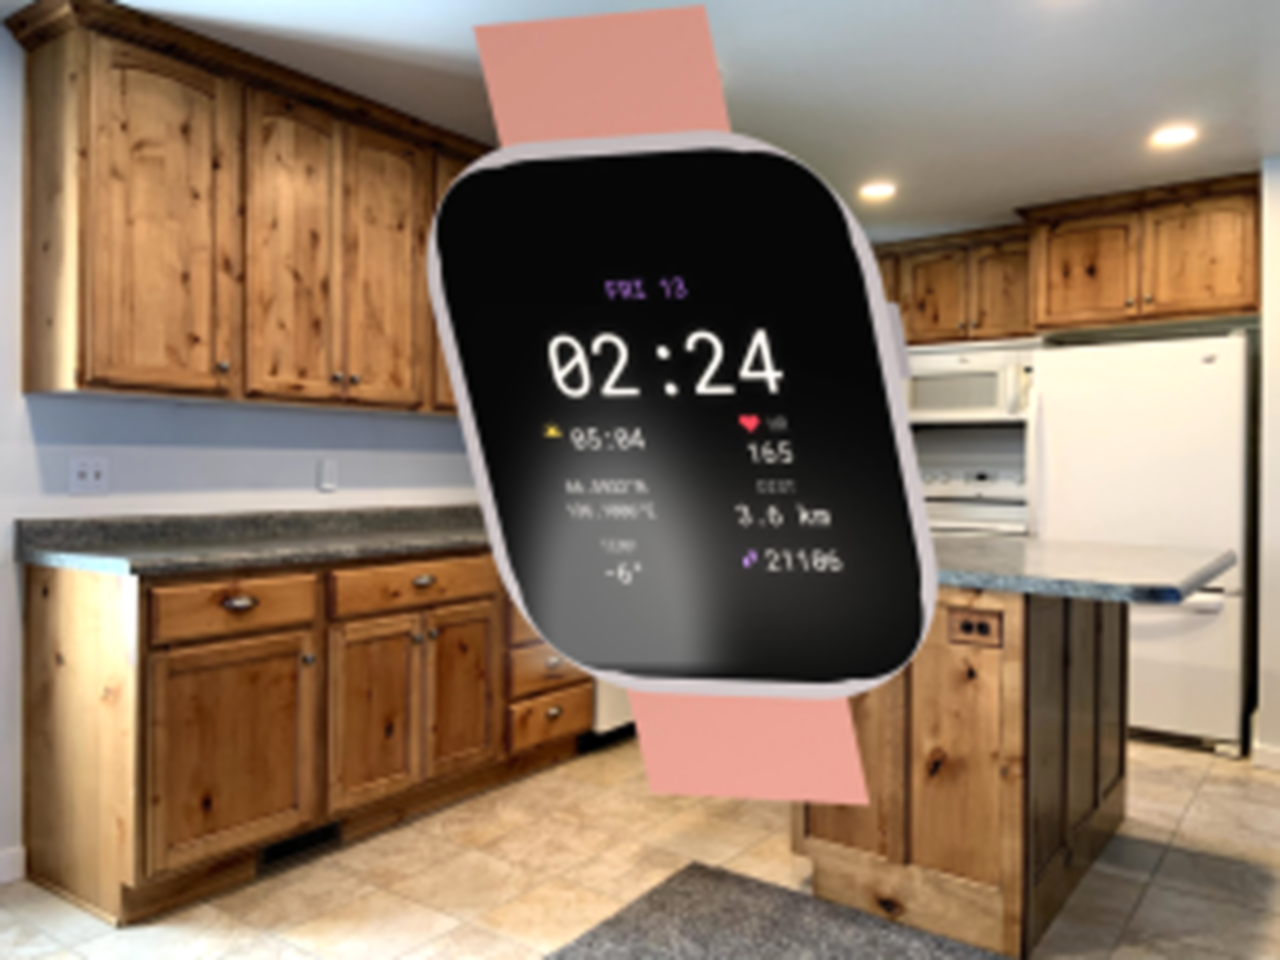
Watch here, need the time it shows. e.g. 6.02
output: 2.24
